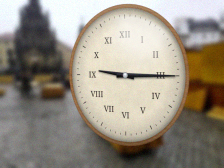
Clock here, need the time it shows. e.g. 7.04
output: 9.15
